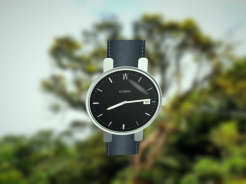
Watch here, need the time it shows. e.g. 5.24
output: 8.14
